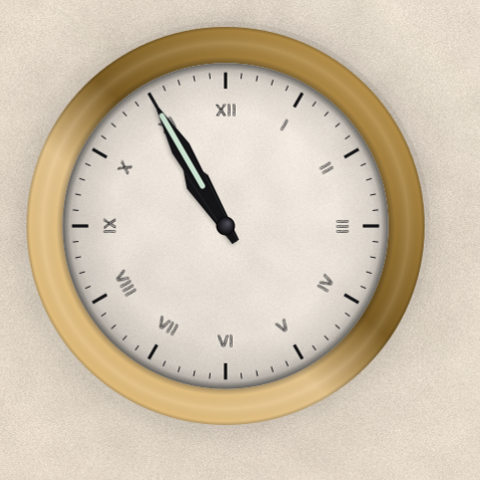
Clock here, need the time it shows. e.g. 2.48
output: 10.55
